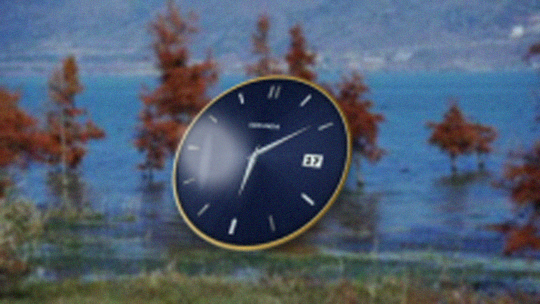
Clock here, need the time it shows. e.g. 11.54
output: 6.09
